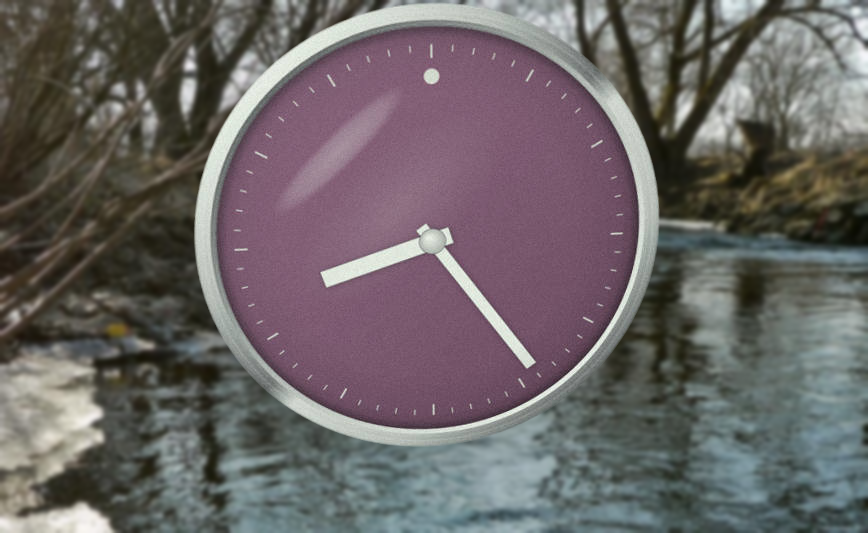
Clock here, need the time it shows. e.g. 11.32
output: 8.24
